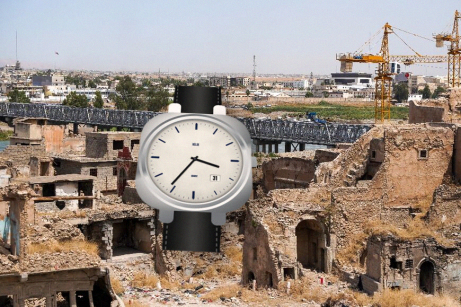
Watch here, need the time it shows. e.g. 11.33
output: 3.36
